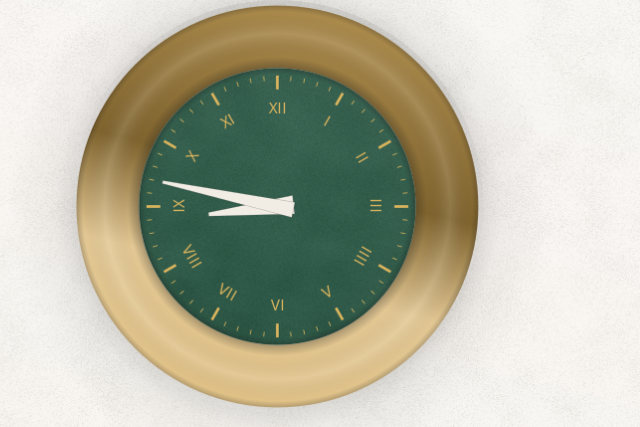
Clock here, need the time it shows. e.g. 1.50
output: 8.47
